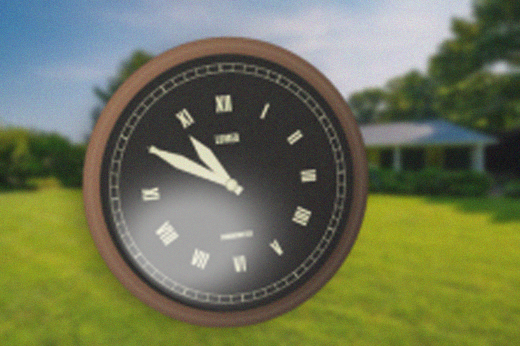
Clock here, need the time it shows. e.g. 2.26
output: 10.50
